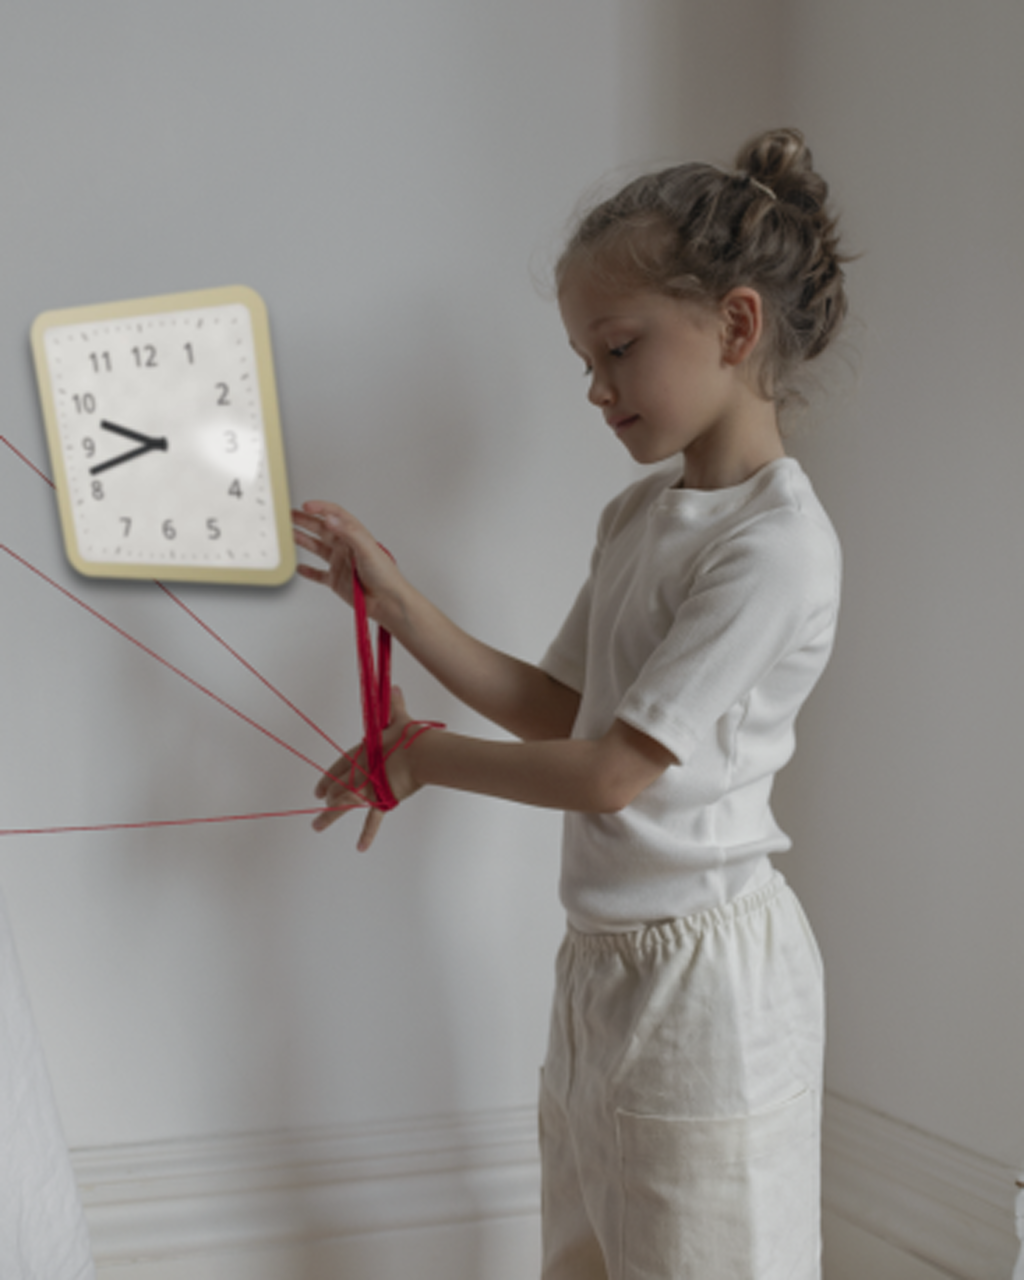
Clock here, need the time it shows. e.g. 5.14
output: 9.42
